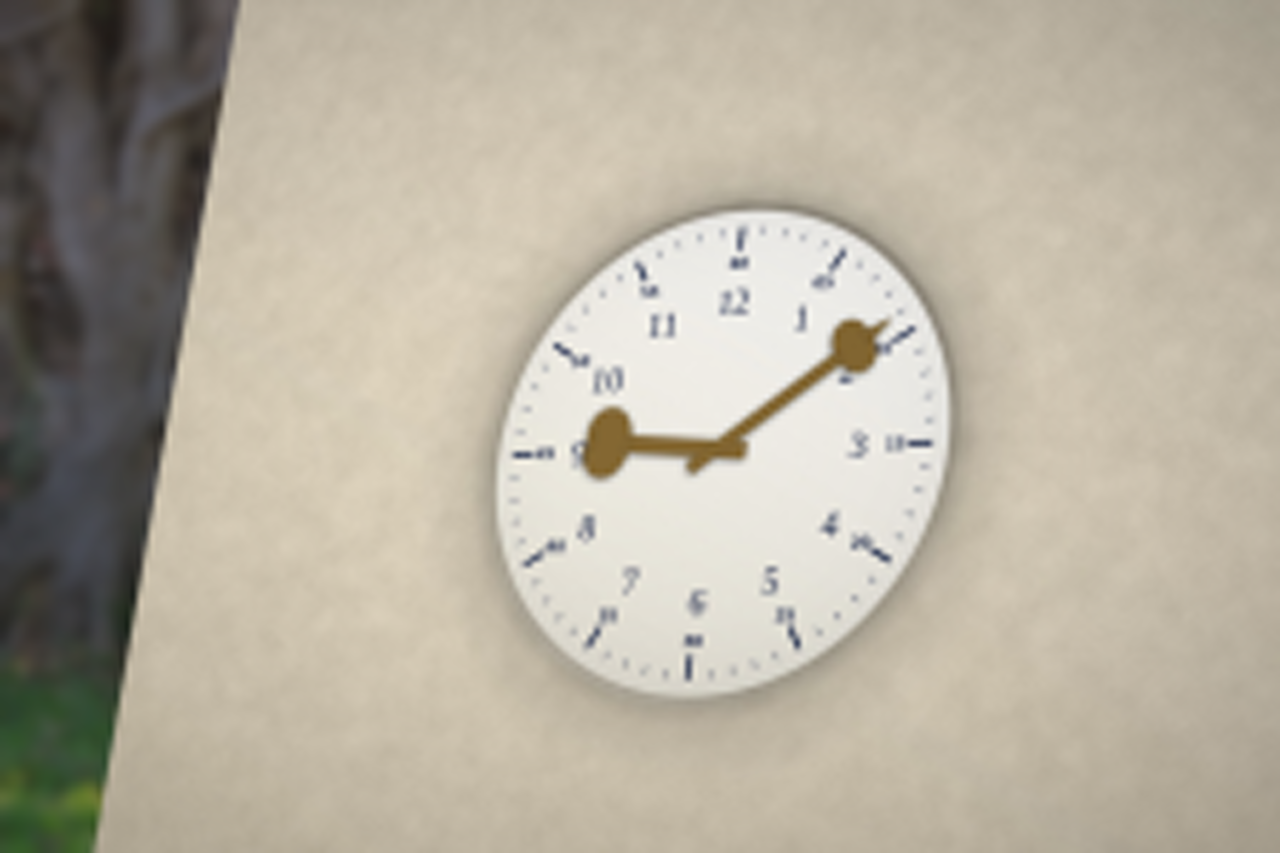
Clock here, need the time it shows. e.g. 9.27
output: 9.09
